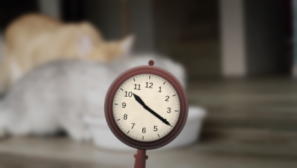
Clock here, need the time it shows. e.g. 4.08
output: 10.20
